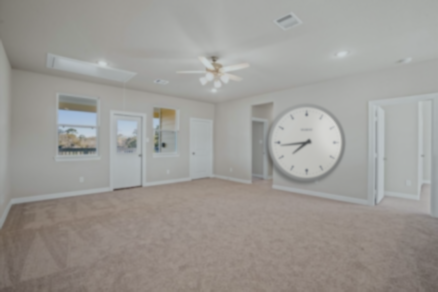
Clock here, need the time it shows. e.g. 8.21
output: 7.44
